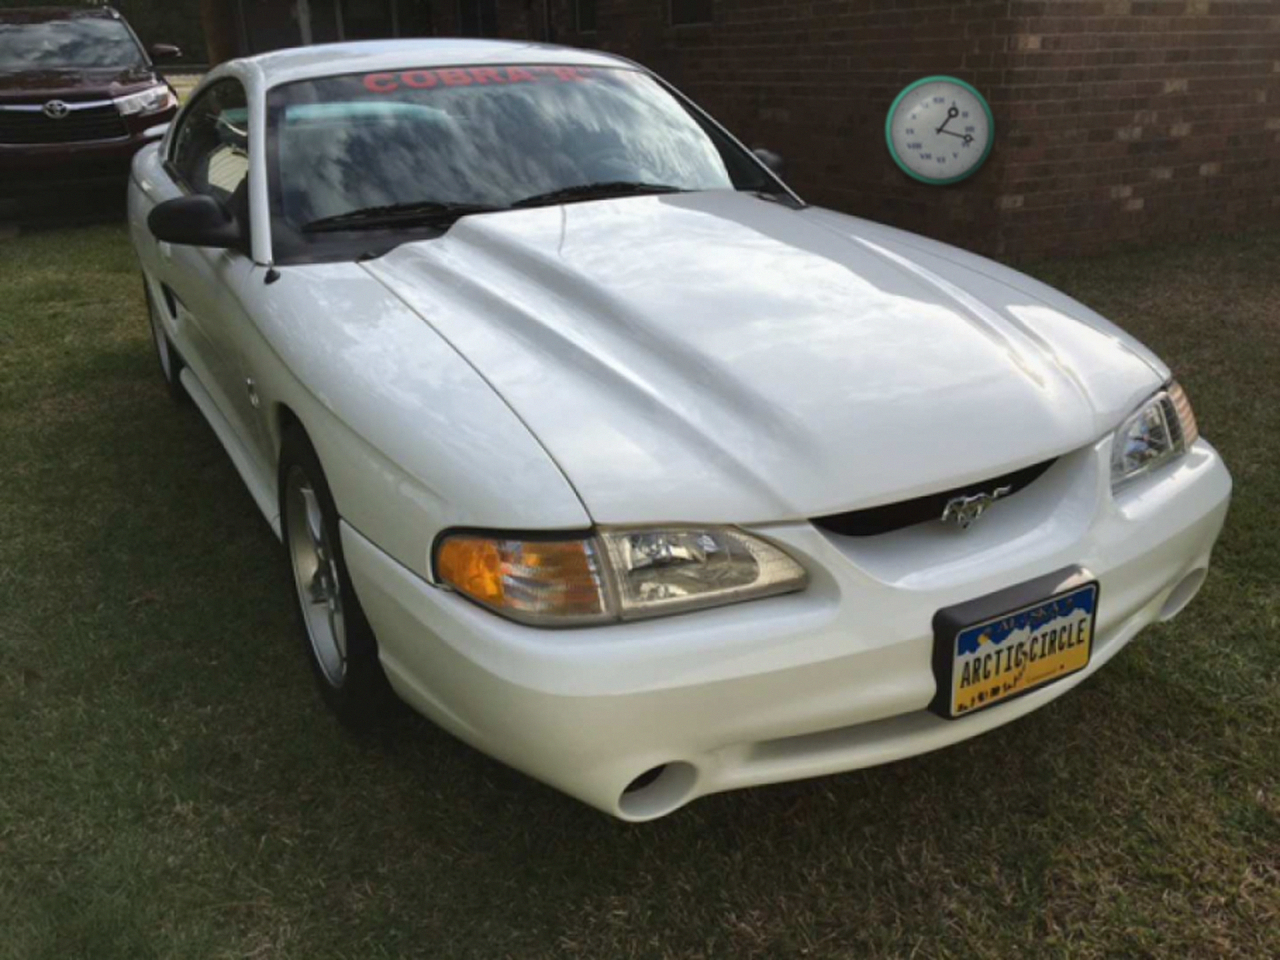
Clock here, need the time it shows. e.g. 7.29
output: 1.18
